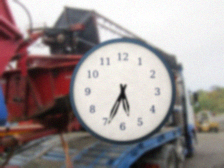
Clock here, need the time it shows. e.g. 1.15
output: 5.34
